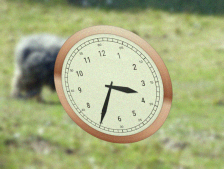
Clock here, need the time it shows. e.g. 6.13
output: 3.35
